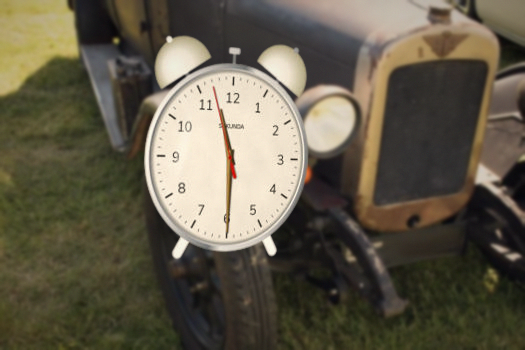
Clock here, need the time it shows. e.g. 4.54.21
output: 11.29.57
